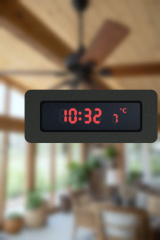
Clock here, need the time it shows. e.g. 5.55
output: 10.32
